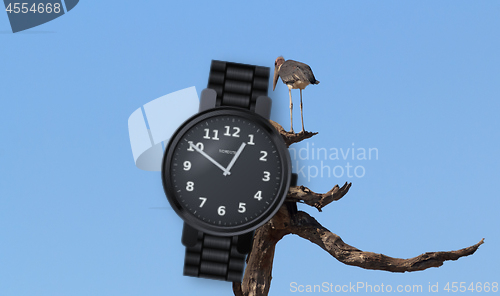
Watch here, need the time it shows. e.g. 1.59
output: 12.50
